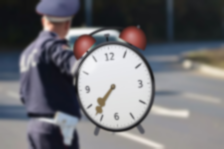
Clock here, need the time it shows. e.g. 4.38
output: 7.37
